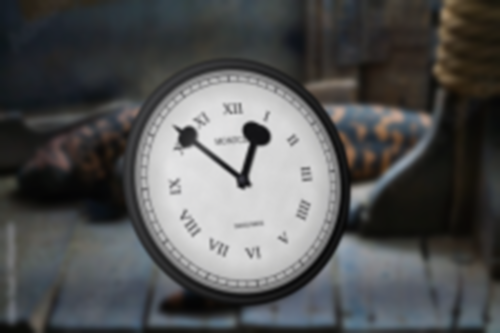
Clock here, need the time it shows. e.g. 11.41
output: 12.52
